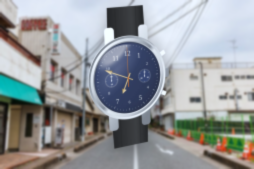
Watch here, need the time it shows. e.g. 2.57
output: 6.49
